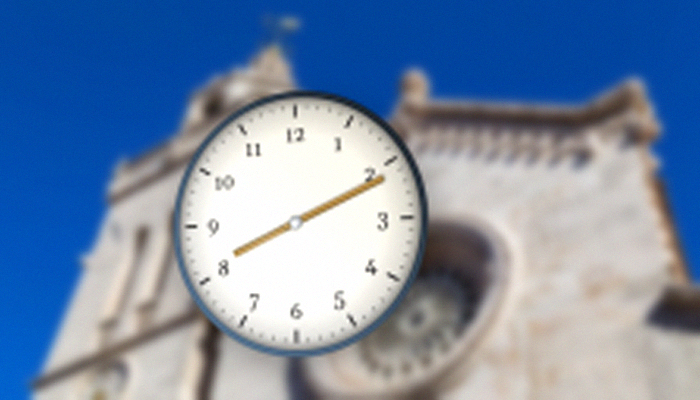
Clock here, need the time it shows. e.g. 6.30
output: 8.11
